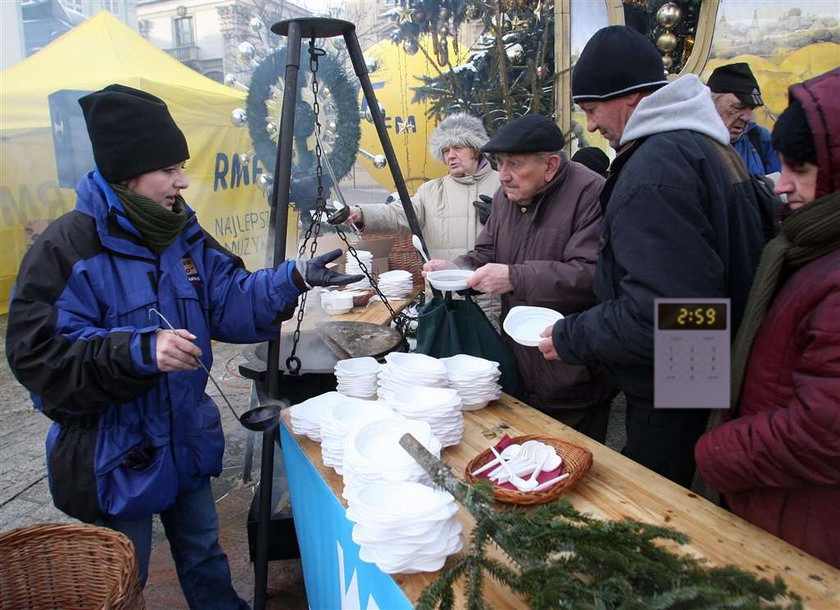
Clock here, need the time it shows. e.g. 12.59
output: 2.59
